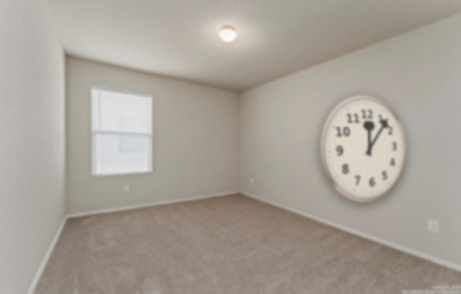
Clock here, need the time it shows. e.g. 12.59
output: 12.07
